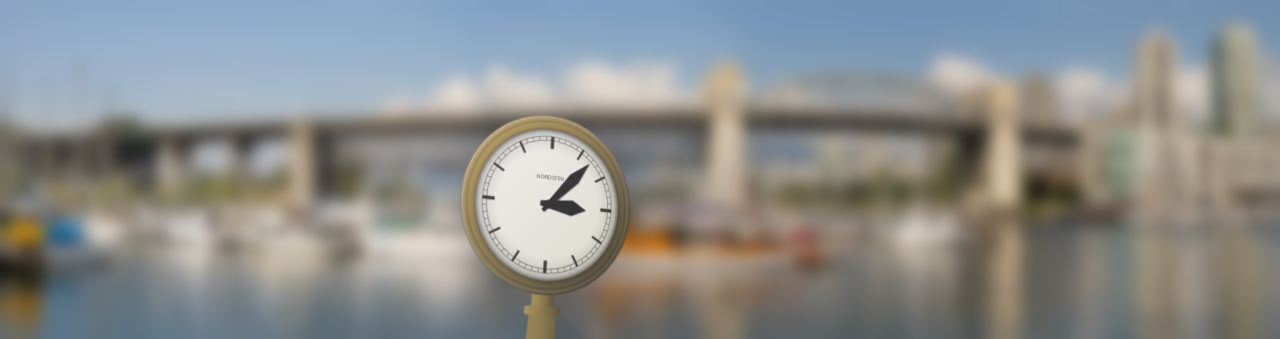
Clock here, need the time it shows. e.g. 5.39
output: 3.07
